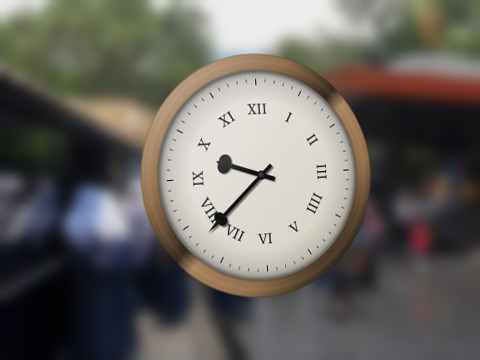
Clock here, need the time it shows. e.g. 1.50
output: 9.38
